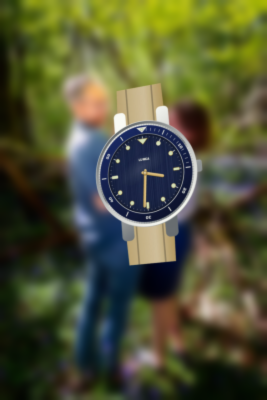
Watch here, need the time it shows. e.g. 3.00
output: 3.31
